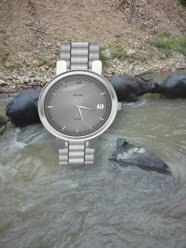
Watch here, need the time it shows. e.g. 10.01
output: 3.27
